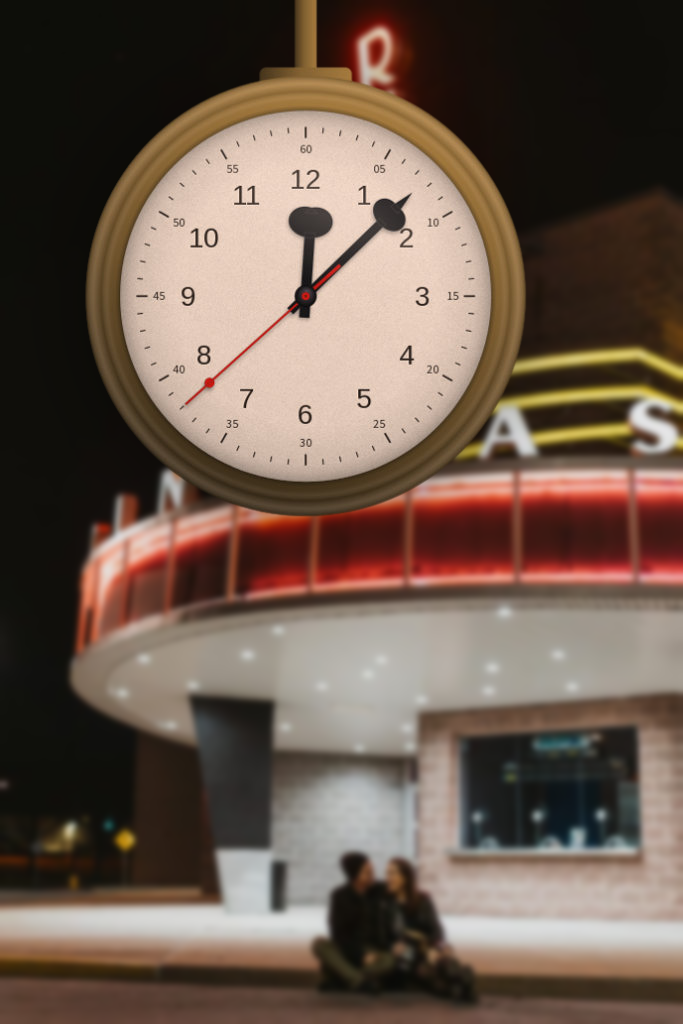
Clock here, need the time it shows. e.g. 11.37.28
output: 12.07.38
